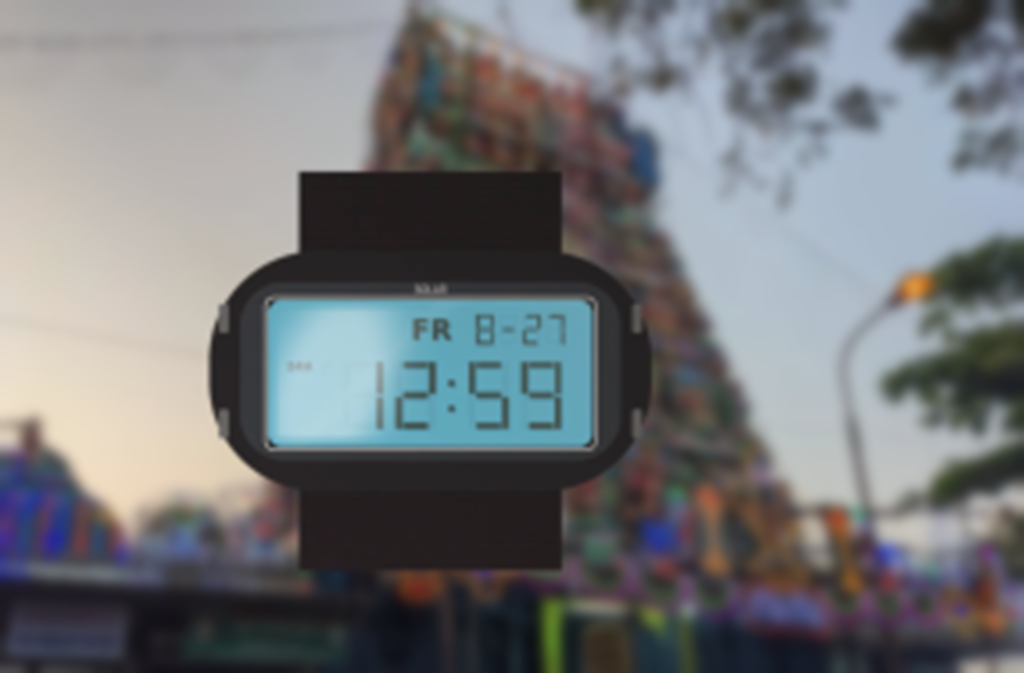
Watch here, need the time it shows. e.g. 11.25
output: 12.59
